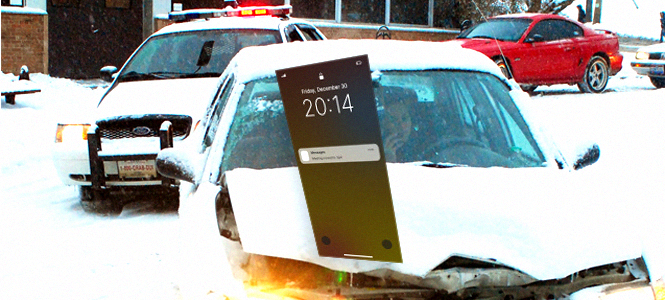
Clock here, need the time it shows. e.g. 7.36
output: 20.14
